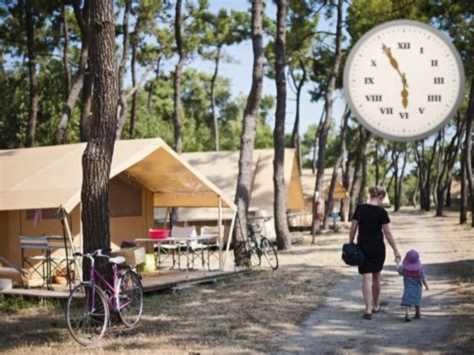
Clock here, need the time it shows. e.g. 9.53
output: 5.55
